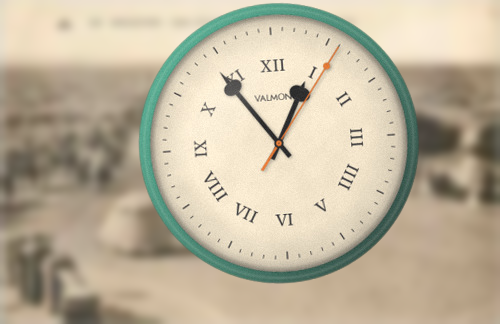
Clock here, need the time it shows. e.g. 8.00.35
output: 12.54.06
